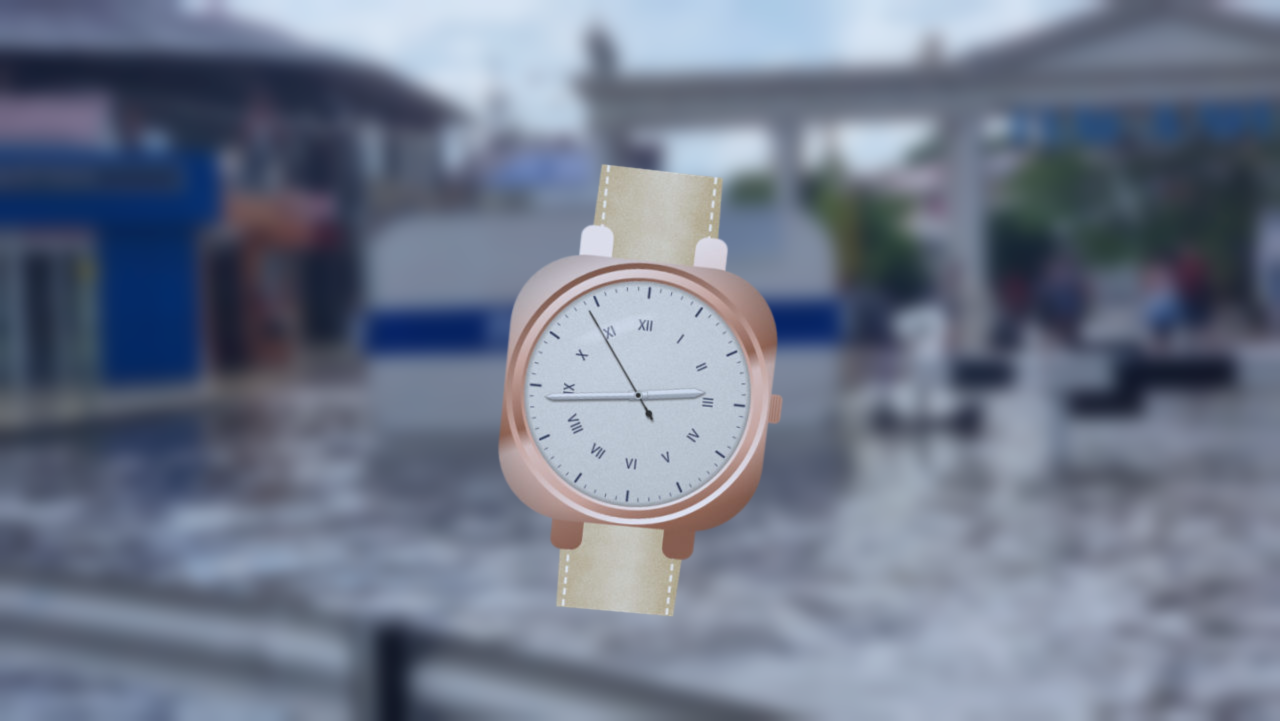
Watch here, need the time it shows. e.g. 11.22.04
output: 2.43.54
